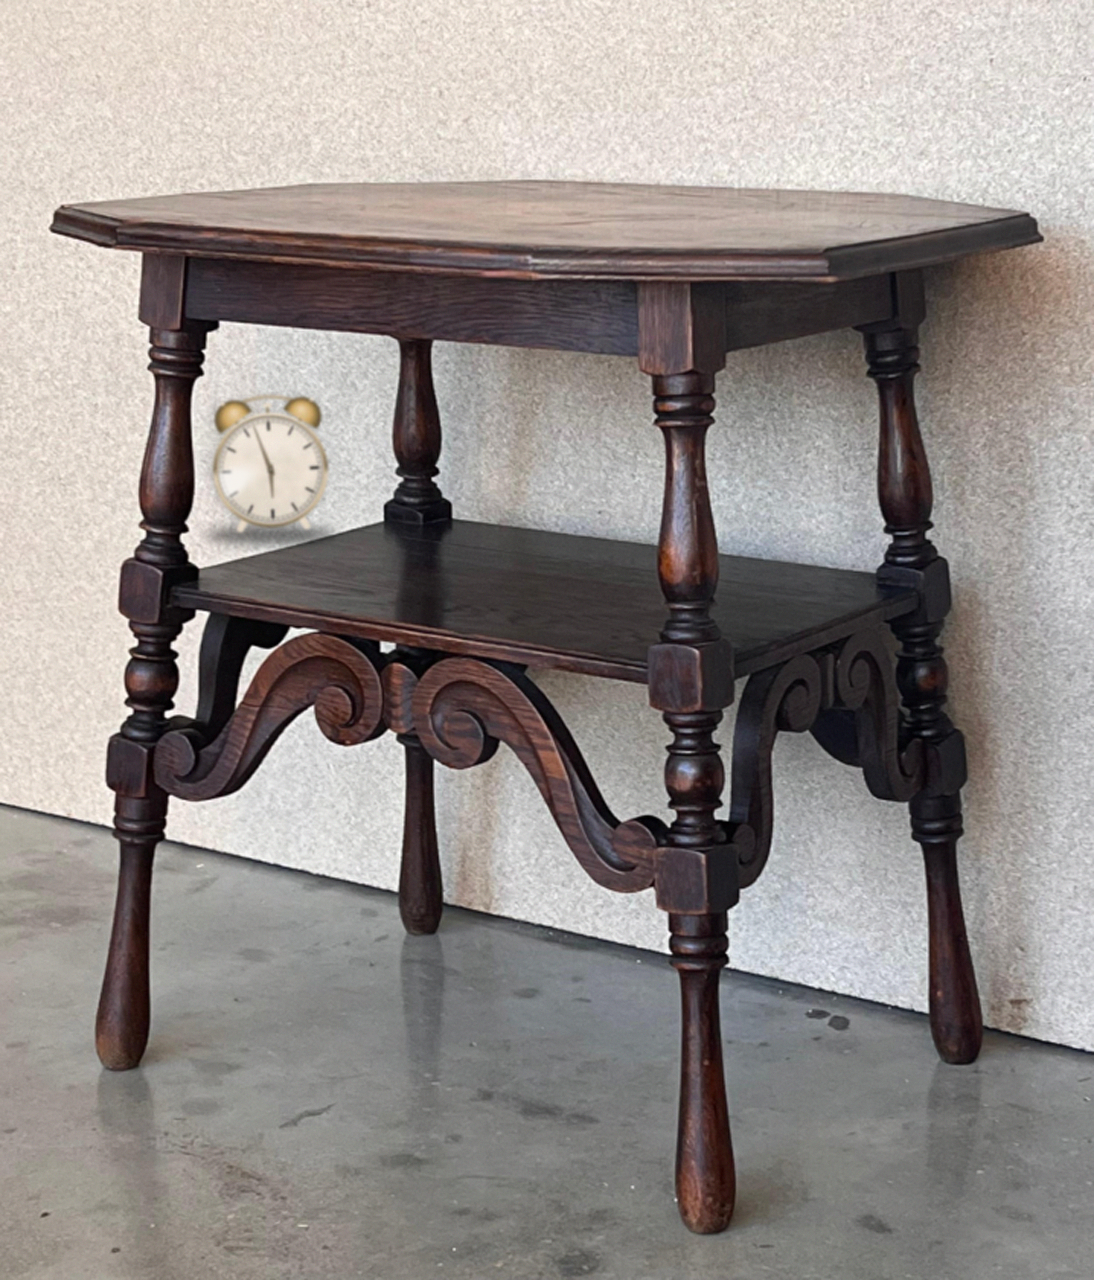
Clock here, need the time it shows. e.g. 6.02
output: 5.57
